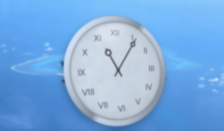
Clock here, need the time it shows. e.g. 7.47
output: 11.06
